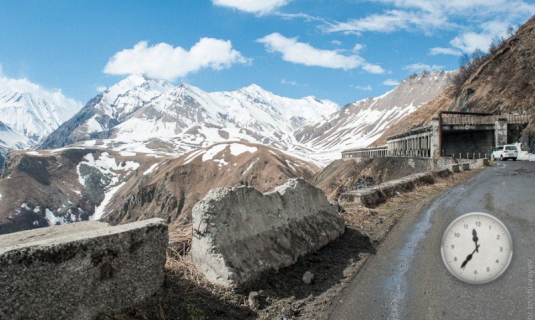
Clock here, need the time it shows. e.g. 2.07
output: 11.36
